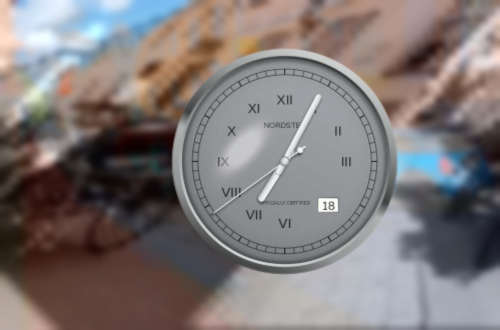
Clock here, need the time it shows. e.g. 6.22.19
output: 7.04.39
